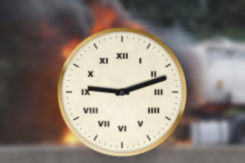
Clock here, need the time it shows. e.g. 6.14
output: 9.12
